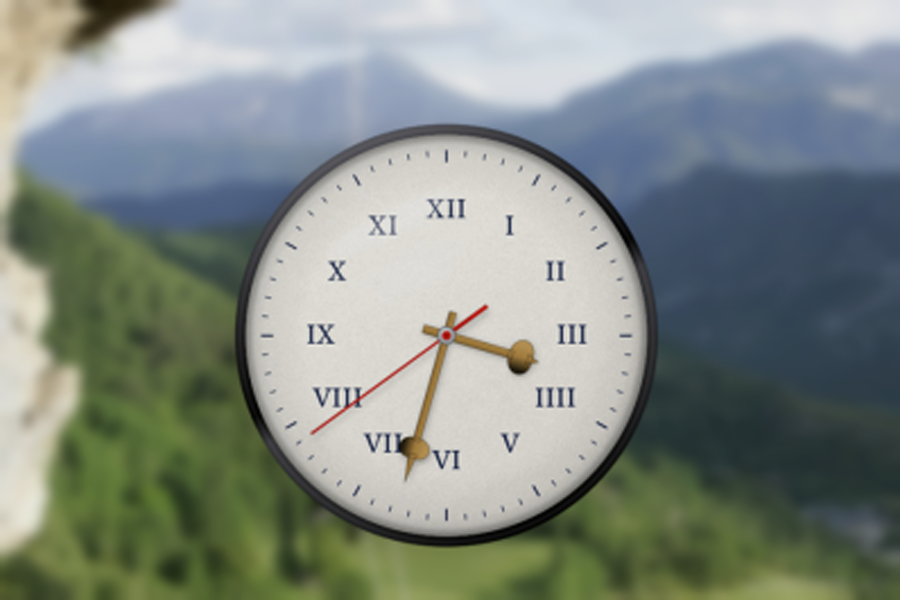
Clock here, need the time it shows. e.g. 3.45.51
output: 3.32.39
